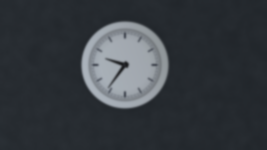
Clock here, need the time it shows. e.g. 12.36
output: 9.36
